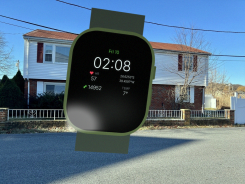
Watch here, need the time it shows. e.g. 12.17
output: 2.08
